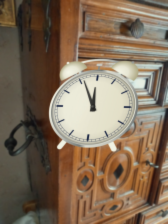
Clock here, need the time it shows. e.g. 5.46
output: 11.56
